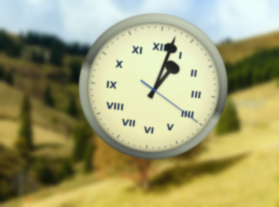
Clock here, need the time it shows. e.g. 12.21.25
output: 1.02.20
